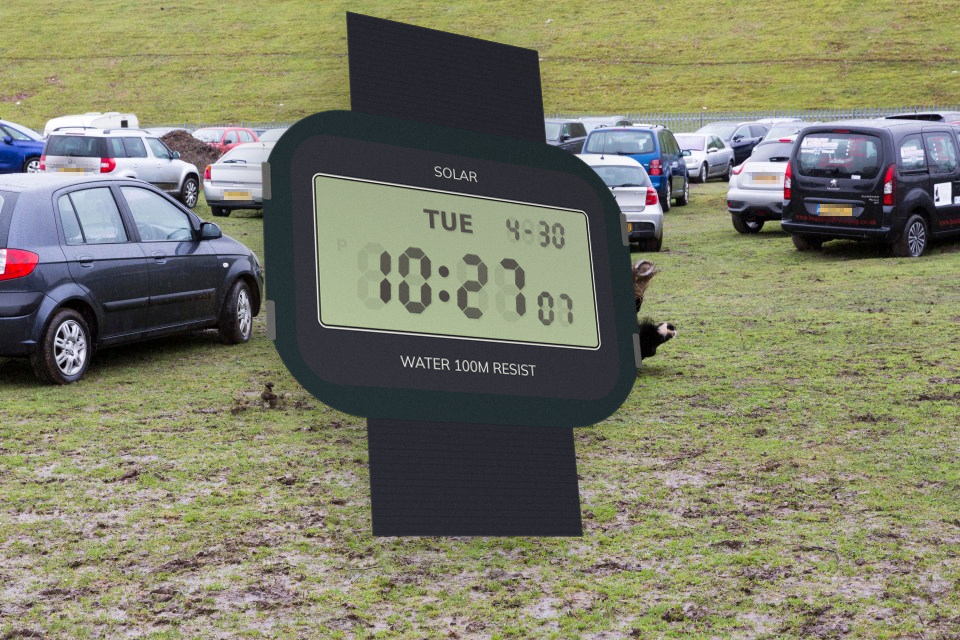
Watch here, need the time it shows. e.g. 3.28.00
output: 10.27.07
